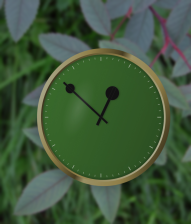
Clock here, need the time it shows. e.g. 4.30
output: 12.52
